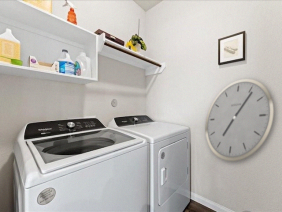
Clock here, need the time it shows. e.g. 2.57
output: 7.06
